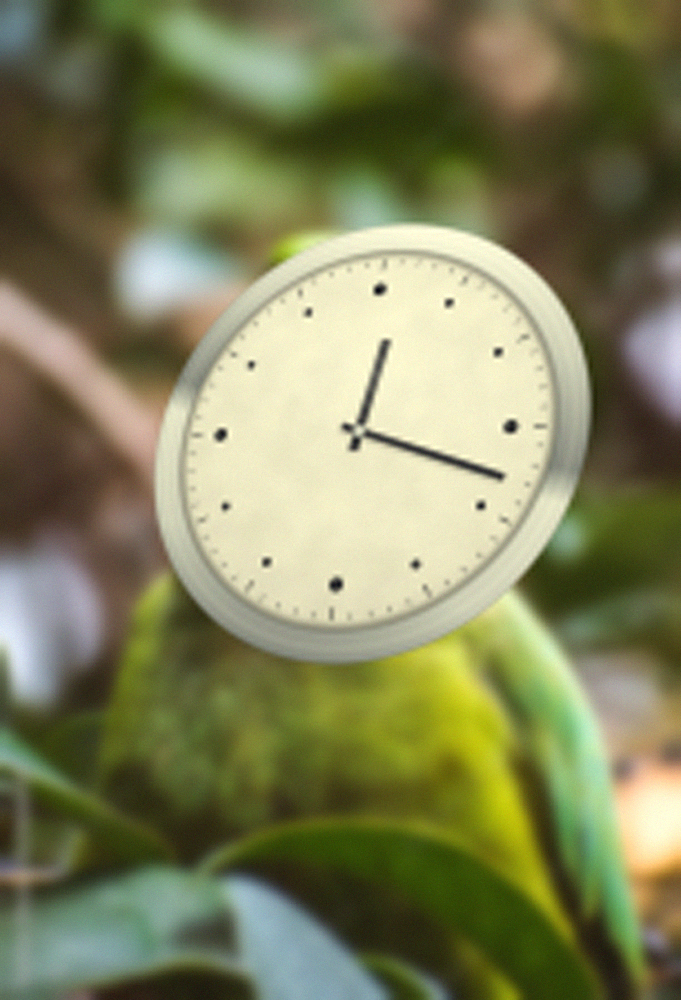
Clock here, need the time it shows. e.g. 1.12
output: 12.18
